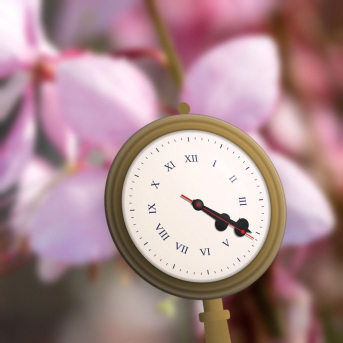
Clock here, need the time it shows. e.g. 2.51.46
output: 4.20.21
